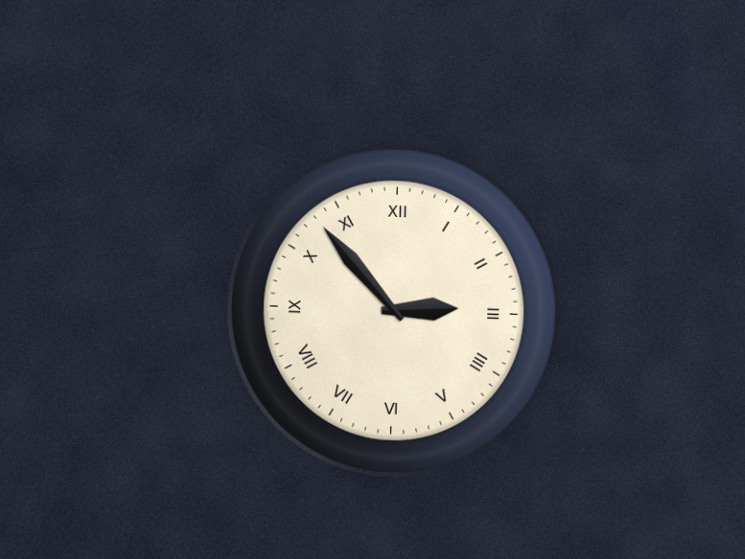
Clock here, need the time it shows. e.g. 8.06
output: 2.53
